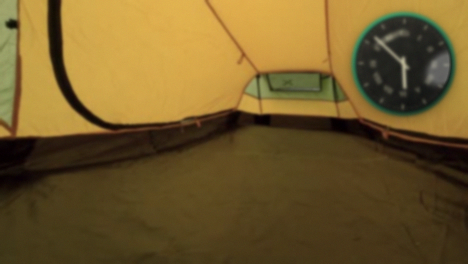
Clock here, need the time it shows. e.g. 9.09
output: 5.52
